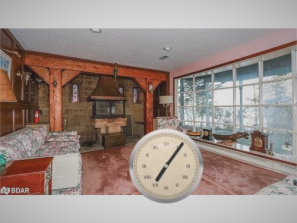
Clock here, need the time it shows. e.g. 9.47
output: 7.06
